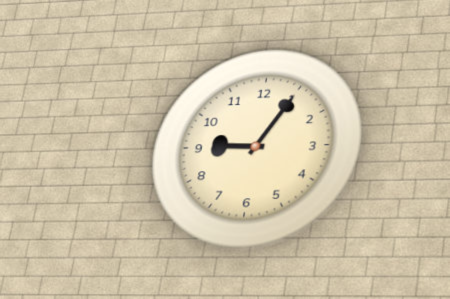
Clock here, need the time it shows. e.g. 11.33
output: 9.05
